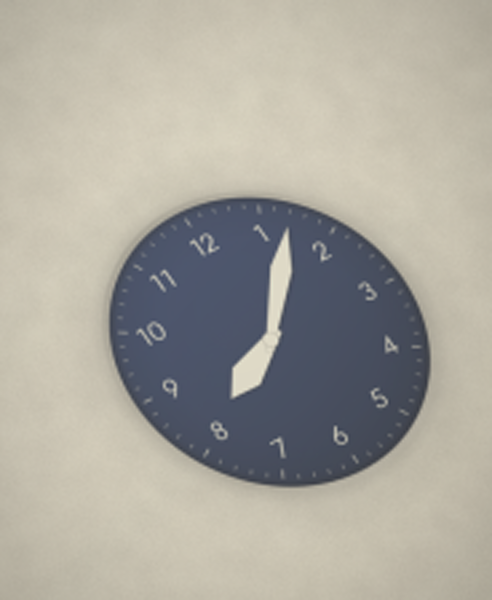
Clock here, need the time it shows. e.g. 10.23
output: 8.07
